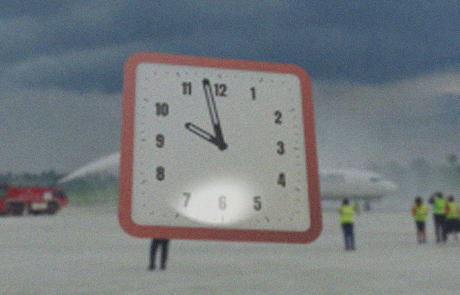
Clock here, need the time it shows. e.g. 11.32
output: 9.58
